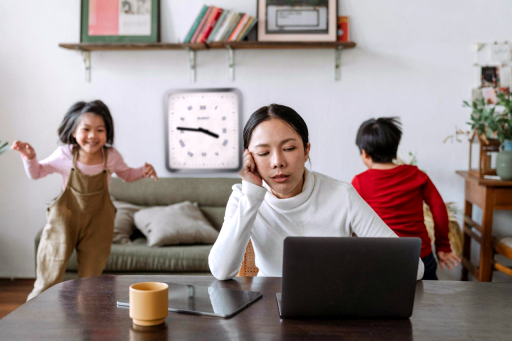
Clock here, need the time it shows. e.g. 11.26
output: 3.46
